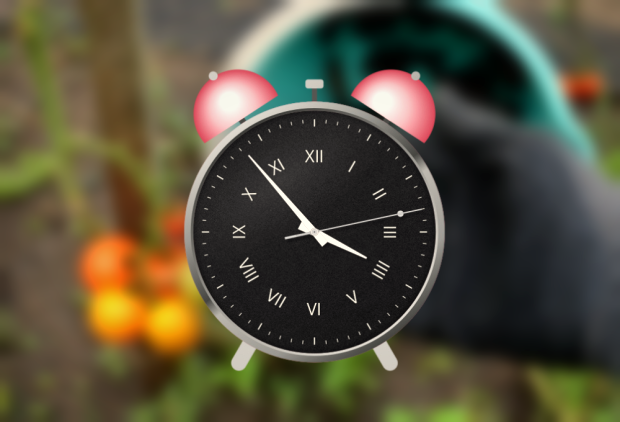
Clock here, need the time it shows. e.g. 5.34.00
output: 3.53.13
